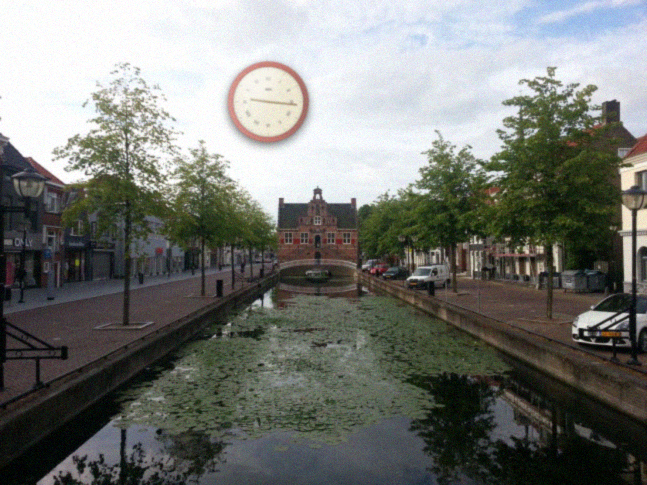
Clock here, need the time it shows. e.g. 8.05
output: 9.16
